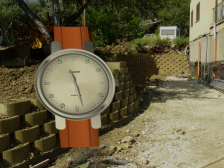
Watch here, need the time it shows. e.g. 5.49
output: 11.28
